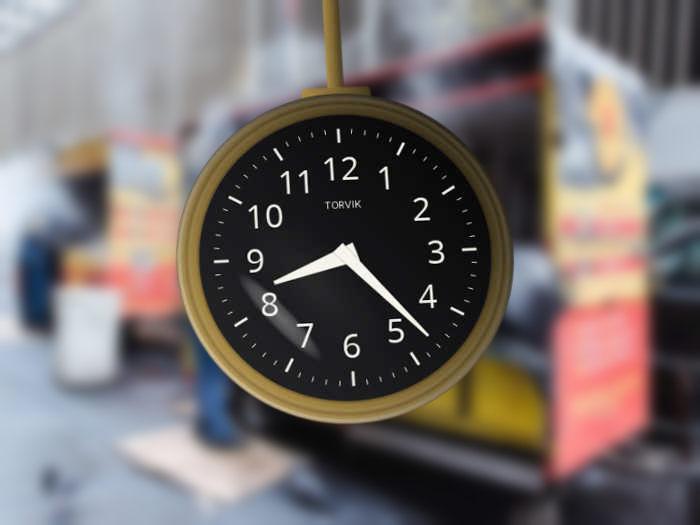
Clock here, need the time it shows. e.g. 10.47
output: 8.23
